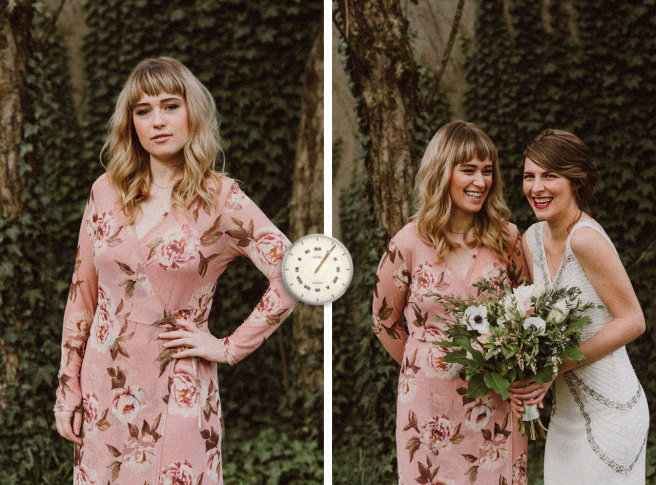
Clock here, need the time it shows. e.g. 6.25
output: 1.06
